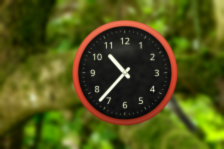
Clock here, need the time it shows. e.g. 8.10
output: 10.37
